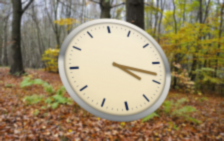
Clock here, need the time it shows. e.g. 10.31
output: 4.18
